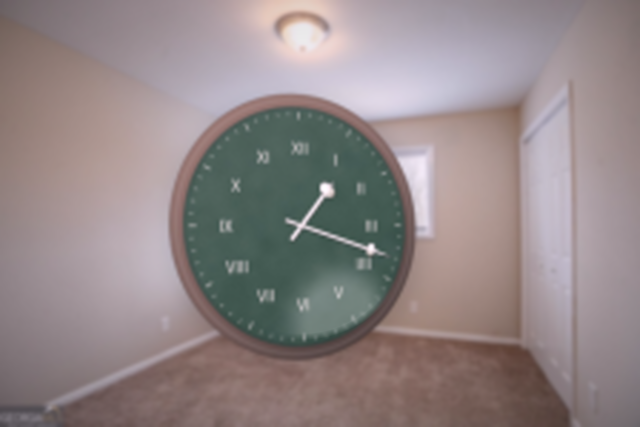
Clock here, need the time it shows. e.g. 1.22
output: 1.18
